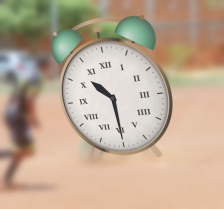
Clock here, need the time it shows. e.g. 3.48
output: 10.30
